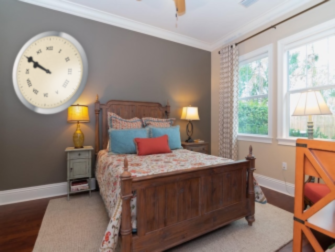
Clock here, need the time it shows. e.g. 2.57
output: 9.50
